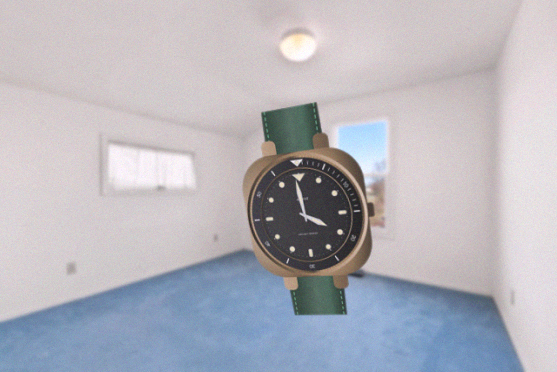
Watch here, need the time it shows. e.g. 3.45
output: 3.59
